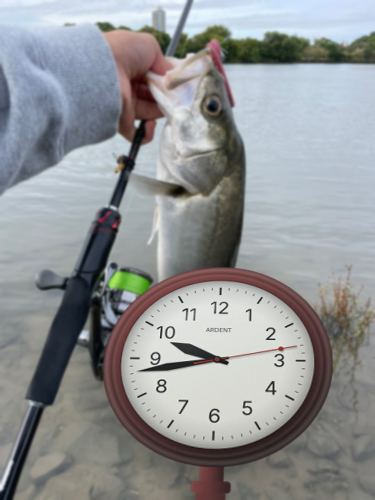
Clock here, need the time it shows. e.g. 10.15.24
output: 9.43.13
